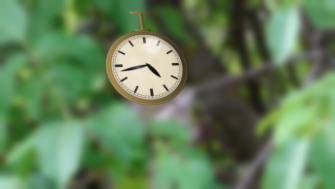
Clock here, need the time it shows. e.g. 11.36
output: 4.43
